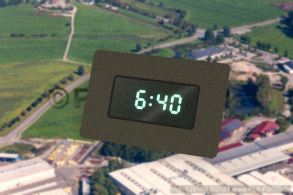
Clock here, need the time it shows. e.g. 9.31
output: 6.40
